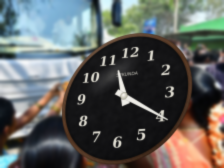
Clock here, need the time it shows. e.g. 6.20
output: 11.20
